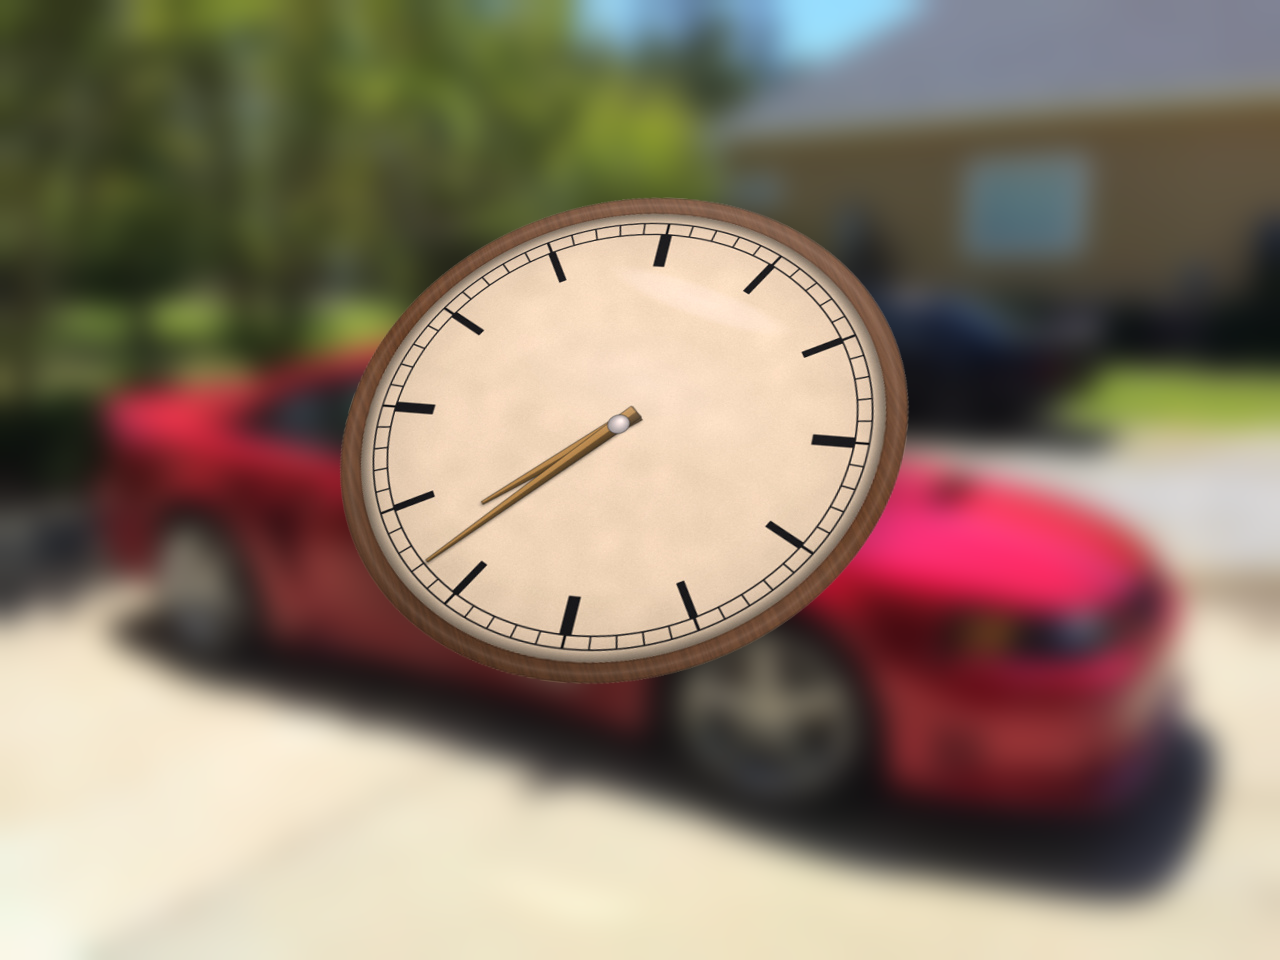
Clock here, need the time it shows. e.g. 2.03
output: 7.37
